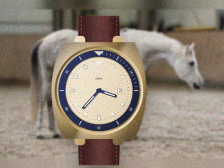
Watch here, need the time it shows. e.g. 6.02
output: 3.37
